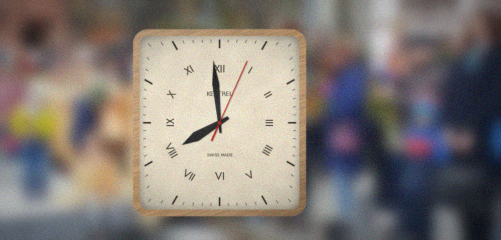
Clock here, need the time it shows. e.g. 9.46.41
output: 7.59.04
